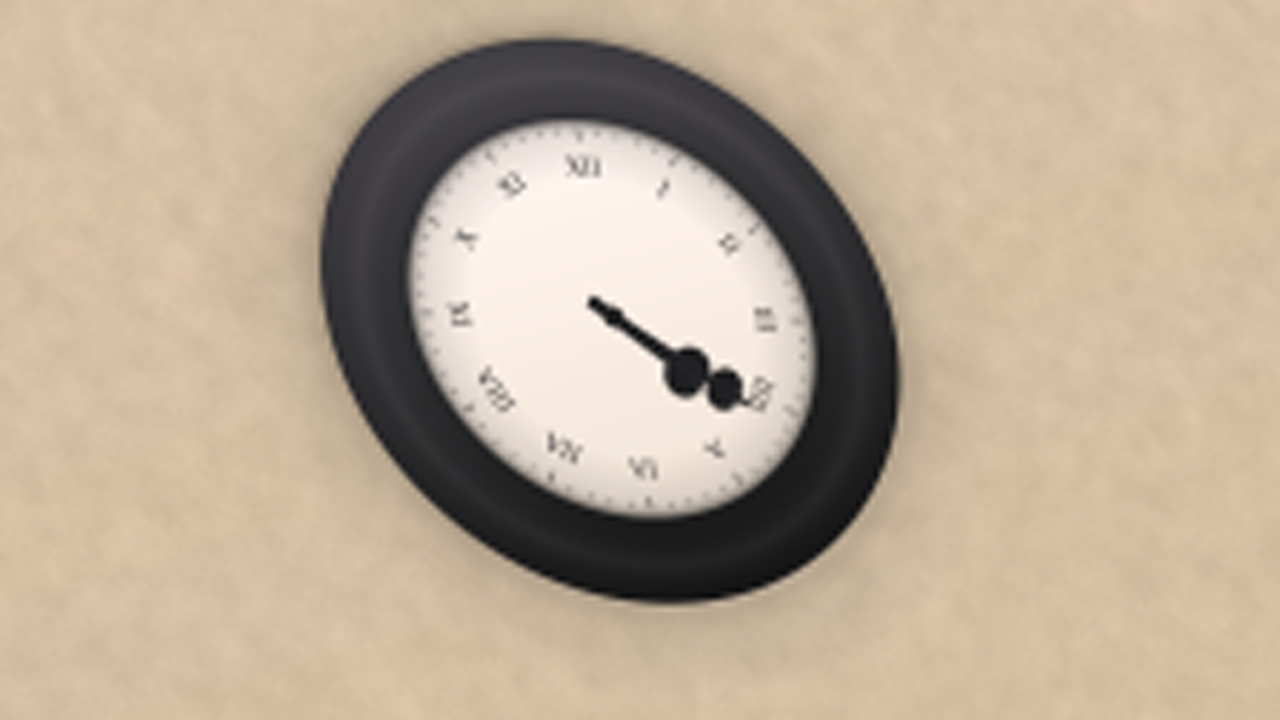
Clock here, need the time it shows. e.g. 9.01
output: 4.21
